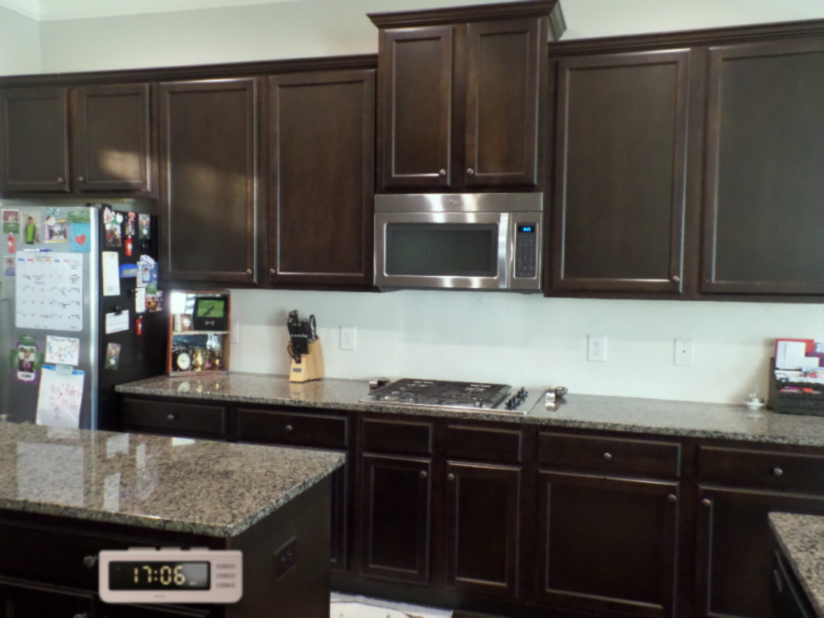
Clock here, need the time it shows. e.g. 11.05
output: 17.06
